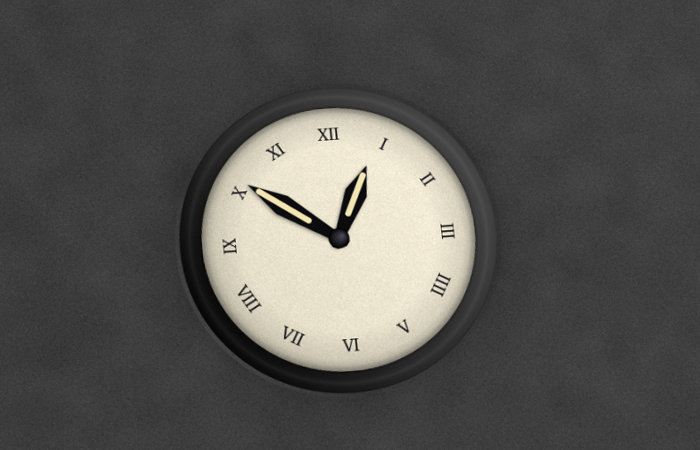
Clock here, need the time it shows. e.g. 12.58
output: 12.51
